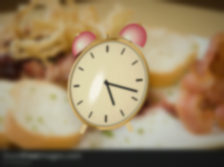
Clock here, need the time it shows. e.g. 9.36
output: 5.18
